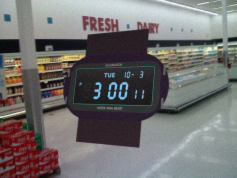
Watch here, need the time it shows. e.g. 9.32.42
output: 3.00.11
